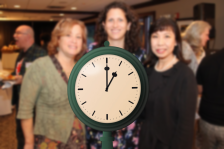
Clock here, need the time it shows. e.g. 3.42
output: 1.00
